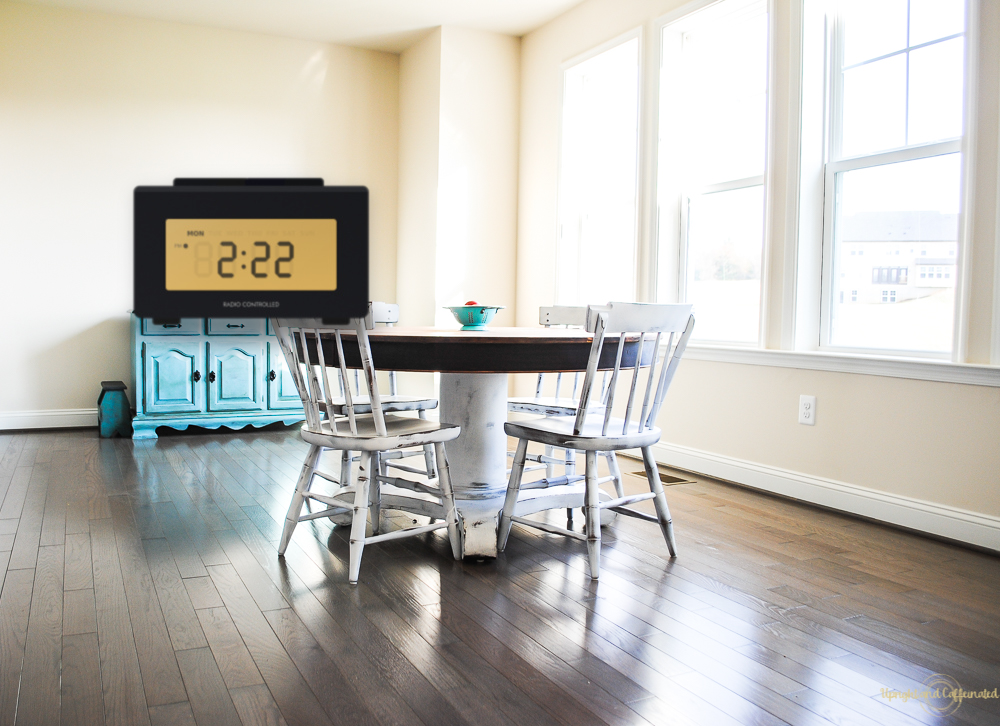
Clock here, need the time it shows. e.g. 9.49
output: 2.22
